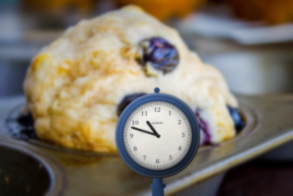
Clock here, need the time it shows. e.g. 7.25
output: 10.48
